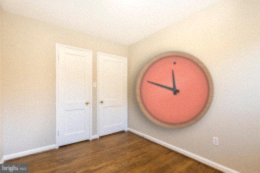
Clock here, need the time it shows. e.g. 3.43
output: 11.48
